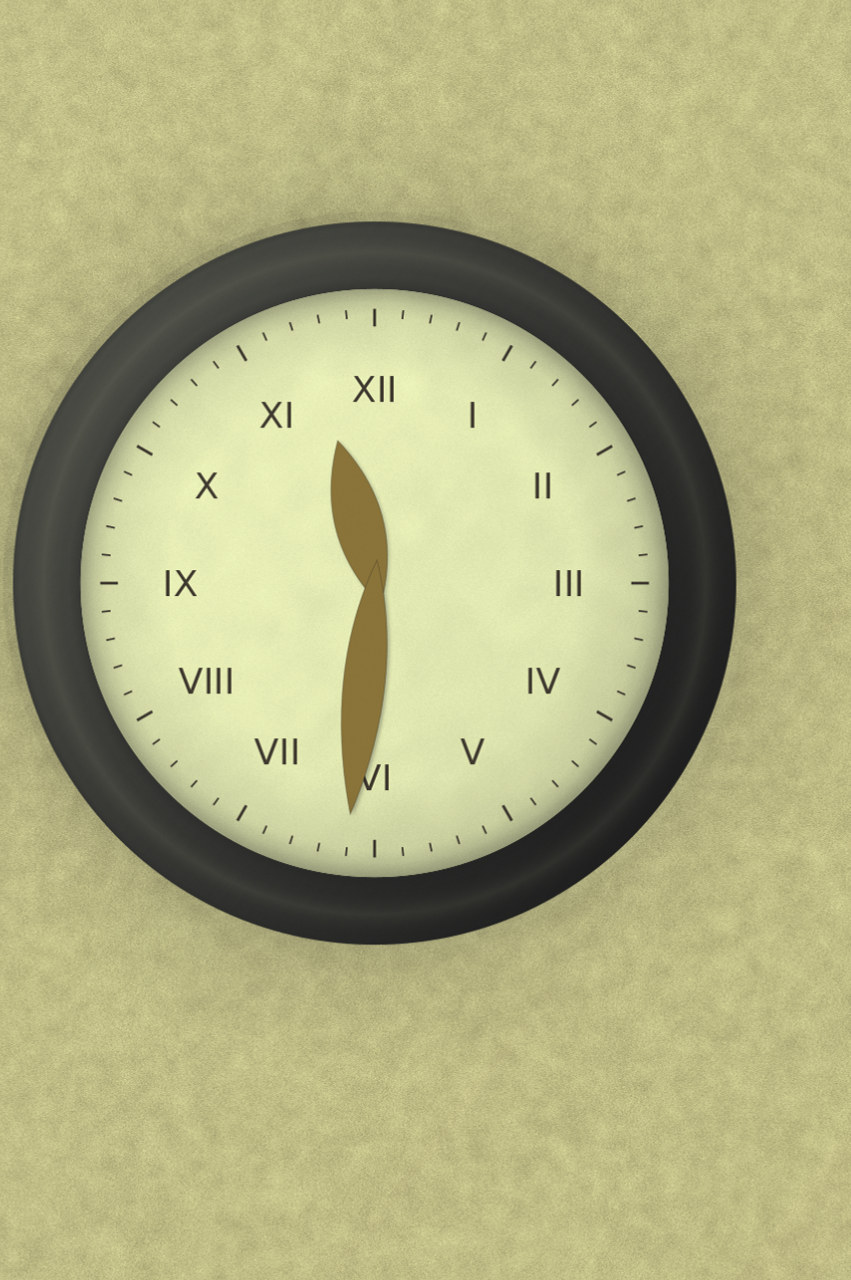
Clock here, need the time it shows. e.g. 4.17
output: 11.31
